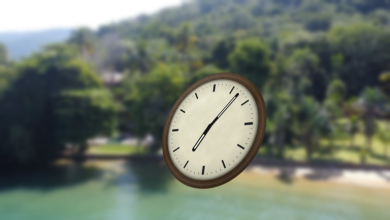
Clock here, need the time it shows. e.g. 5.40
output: 7.07
